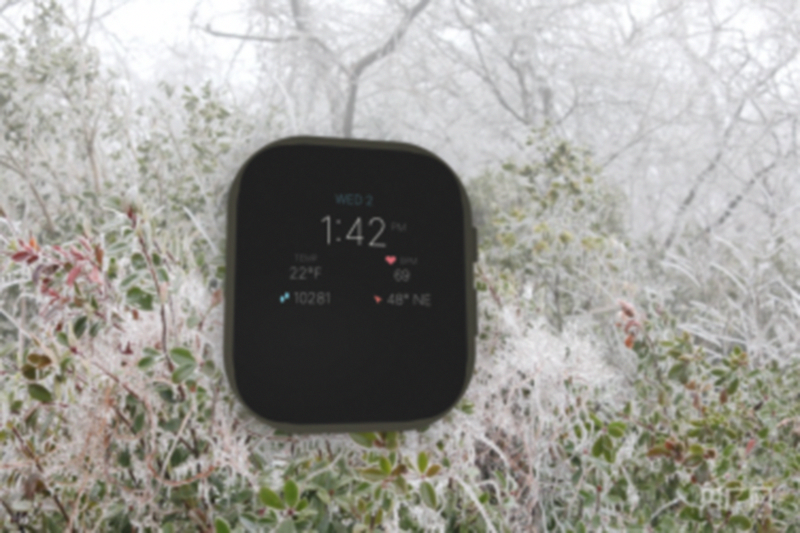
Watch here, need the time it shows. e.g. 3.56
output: 1.42
